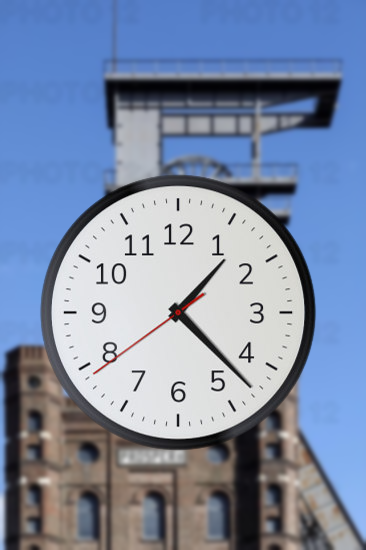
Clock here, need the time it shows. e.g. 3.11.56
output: 1.22.39
